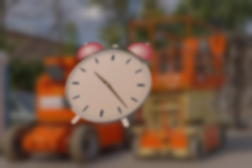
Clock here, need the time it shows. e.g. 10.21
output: 10.23
